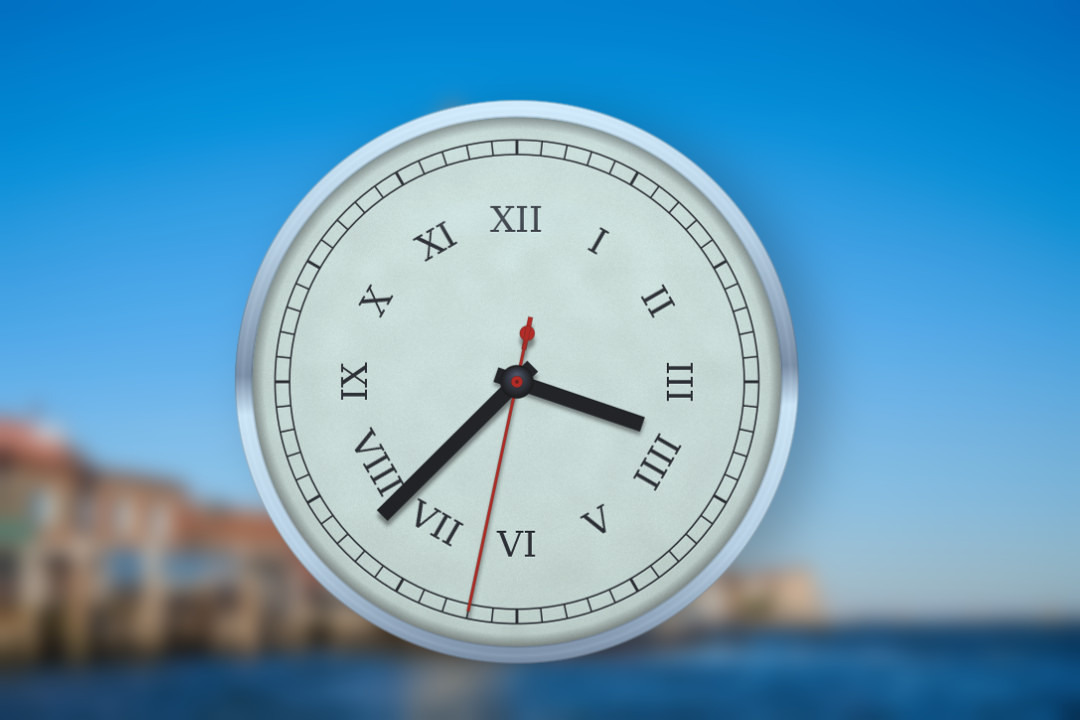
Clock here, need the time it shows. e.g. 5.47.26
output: 3.37.32
